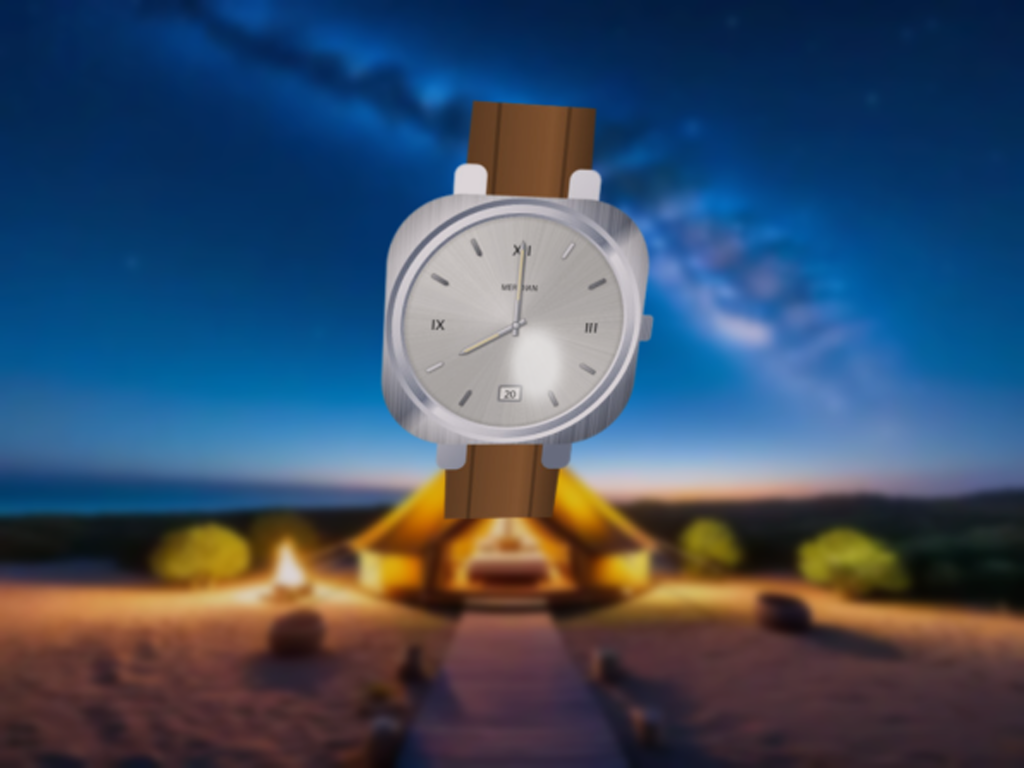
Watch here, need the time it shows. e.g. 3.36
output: 8.00
